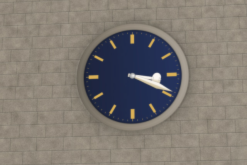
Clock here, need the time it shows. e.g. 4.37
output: 3.19
